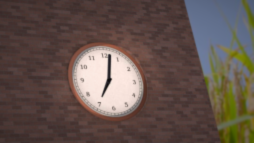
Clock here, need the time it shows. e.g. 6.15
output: 7.02
